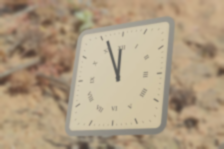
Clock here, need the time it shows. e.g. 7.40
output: 11.56
